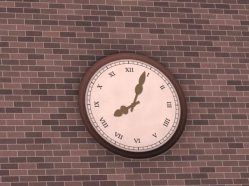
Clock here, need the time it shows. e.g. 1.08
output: 8.04
